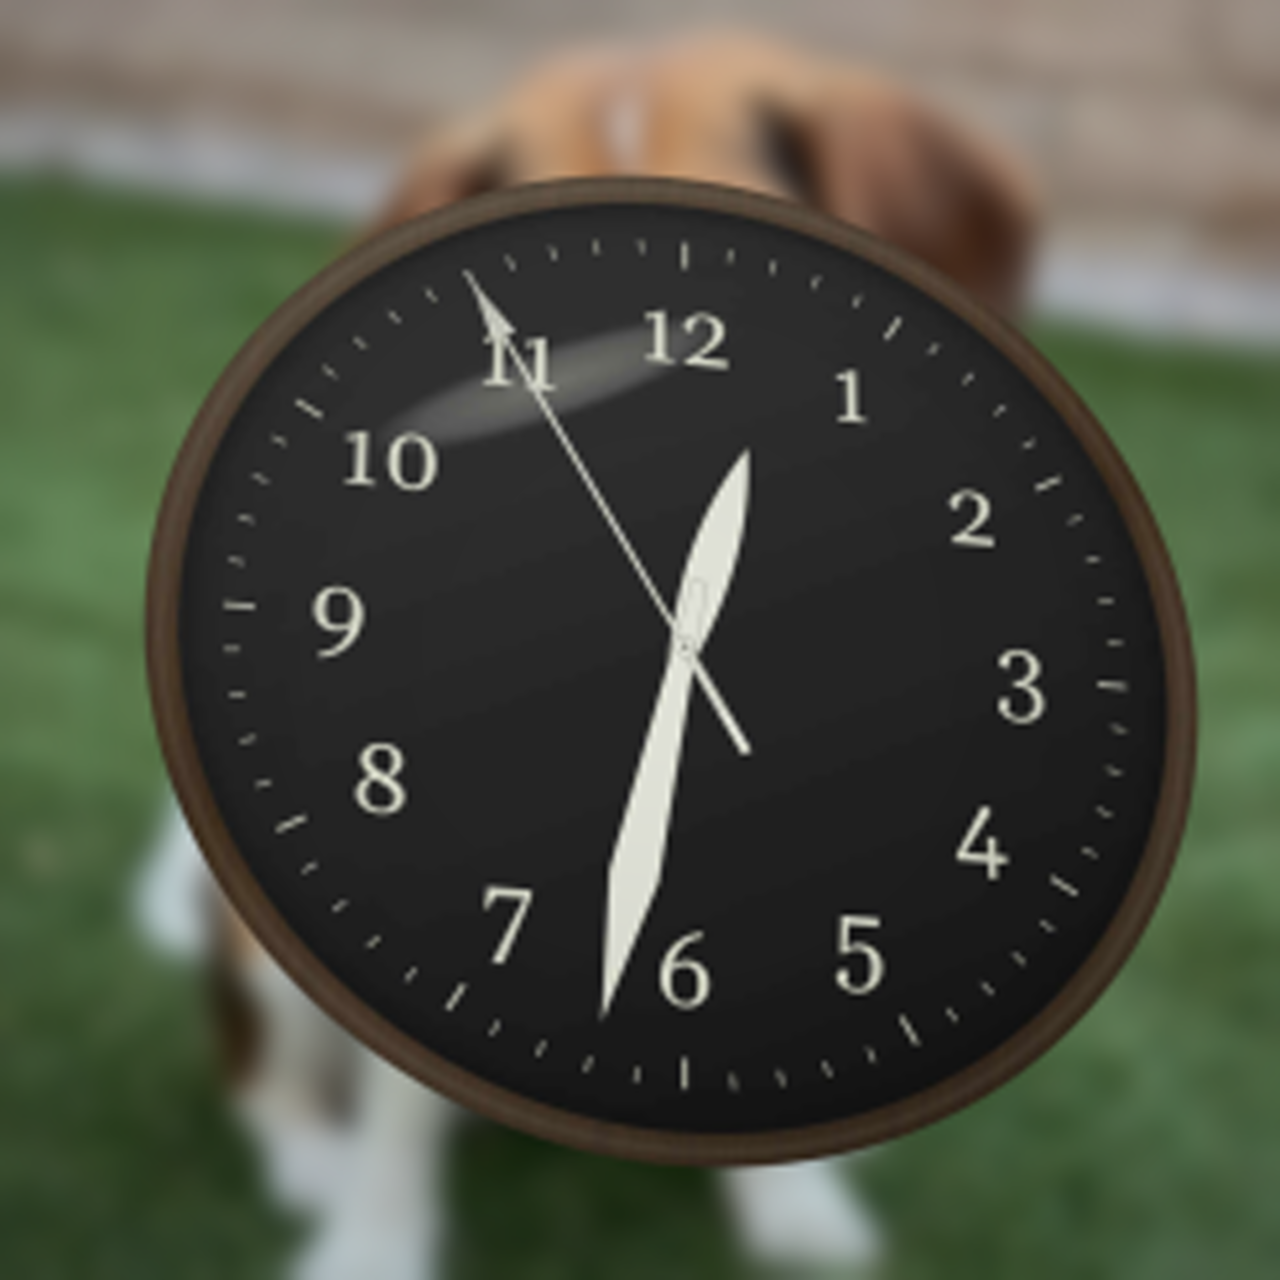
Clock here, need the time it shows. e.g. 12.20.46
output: 12.31.55
